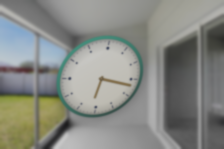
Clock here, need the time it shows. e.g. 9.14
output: 6.17
